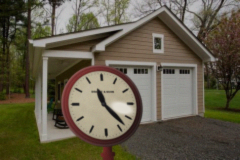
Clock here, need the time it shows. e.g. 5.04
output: 11.23
